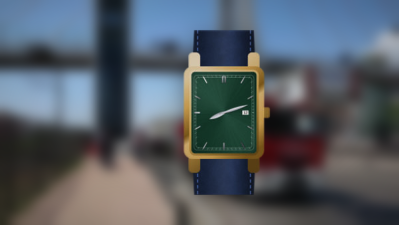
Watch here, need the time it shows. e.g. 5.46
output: 8.12
